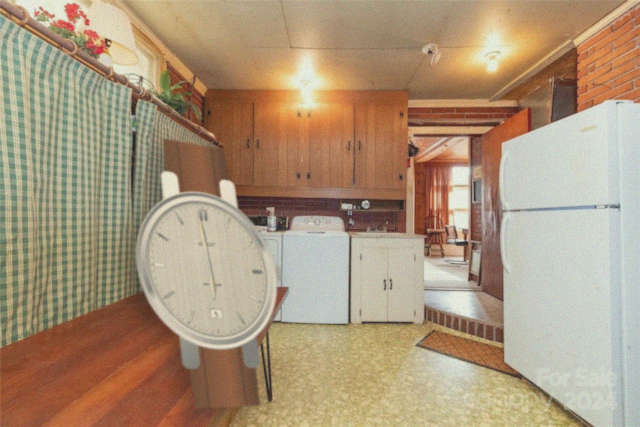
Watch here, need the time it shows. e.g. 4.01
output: 5.59
